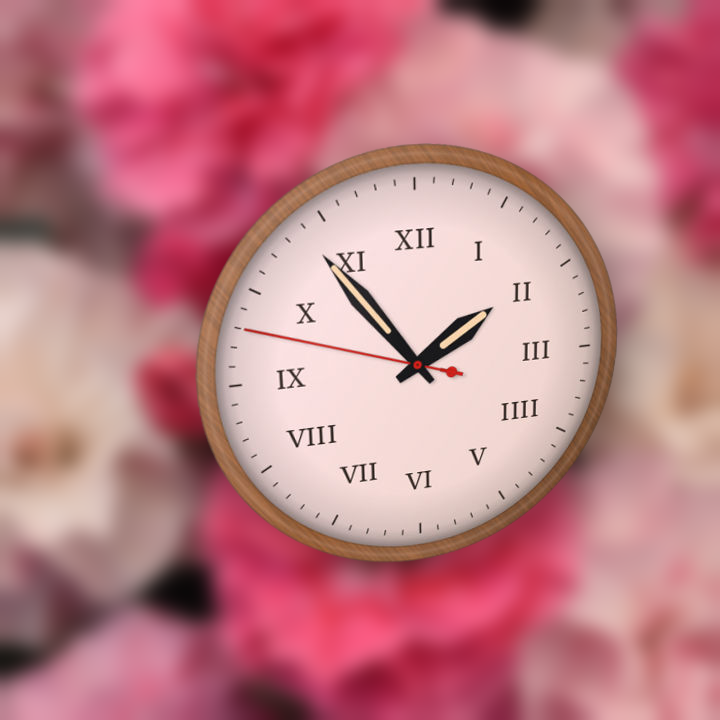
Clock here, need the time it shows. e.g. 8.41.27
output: 1.53.48
